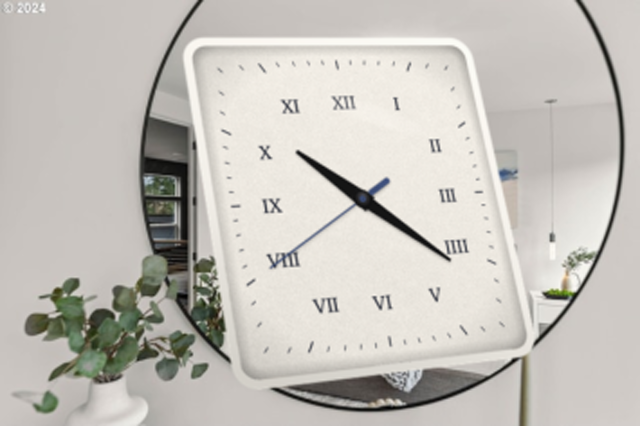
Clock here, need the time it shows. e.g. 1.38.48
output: 10.21.40
